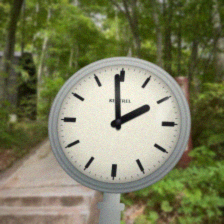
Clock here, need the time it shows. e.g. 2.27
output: 1.59
